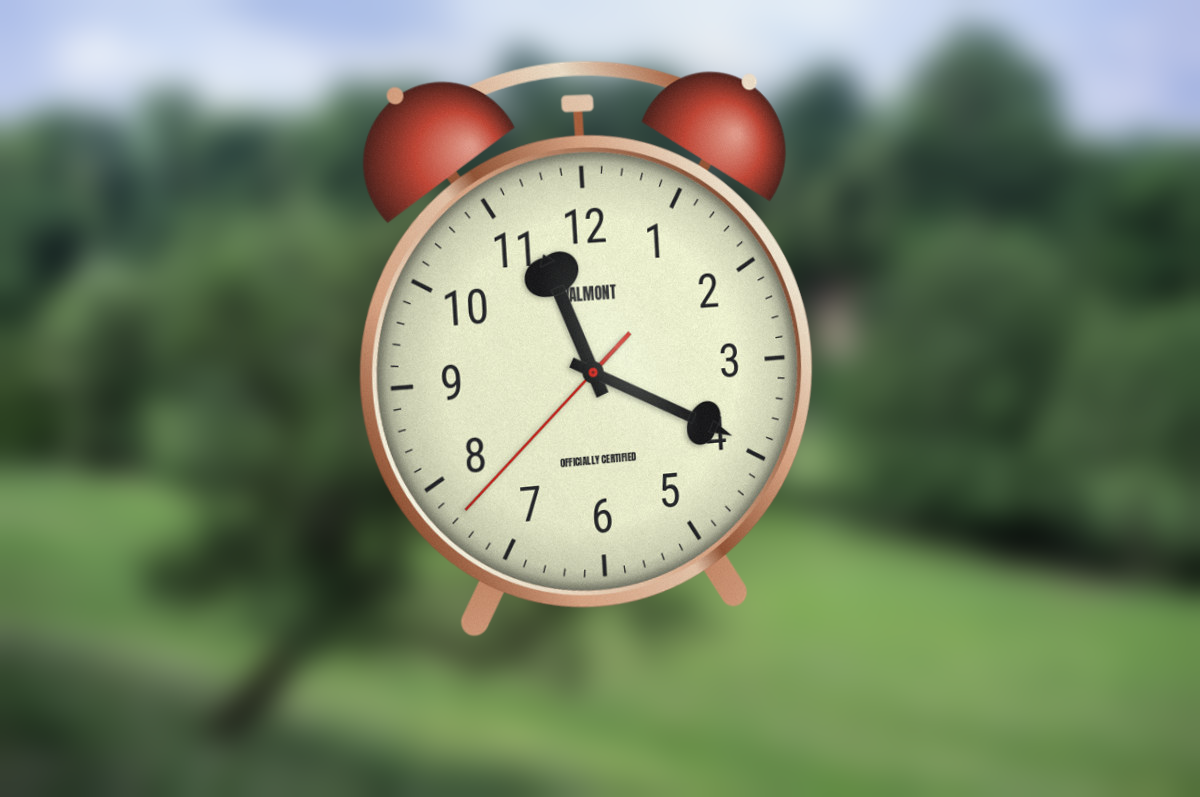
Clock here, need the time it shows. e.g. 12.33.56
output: 11.19.38
